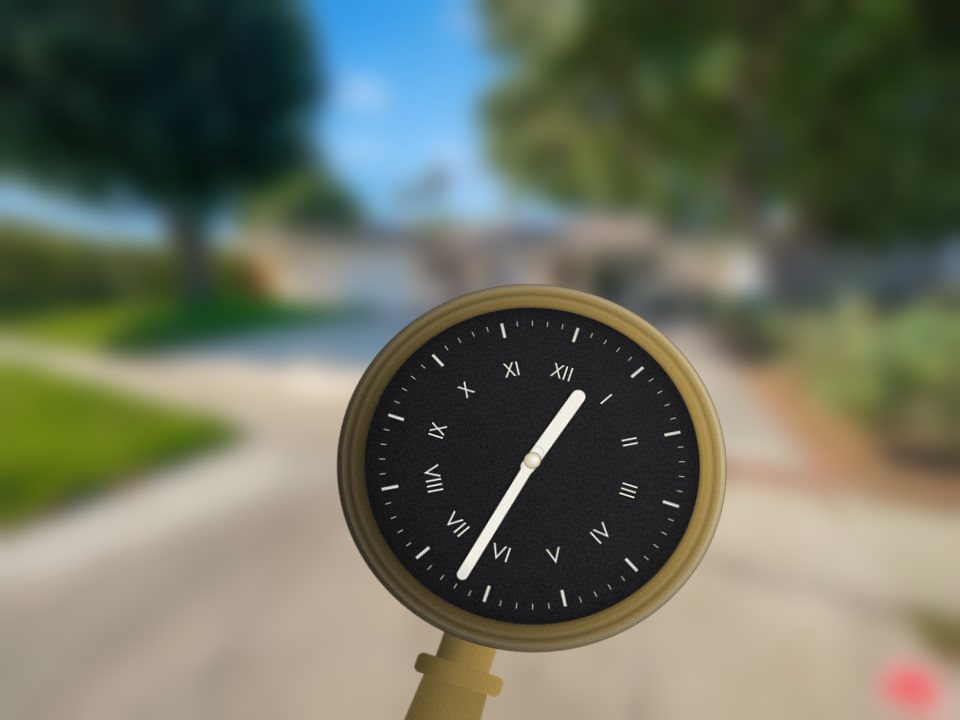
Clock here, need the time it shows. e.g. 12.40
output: 12.32
